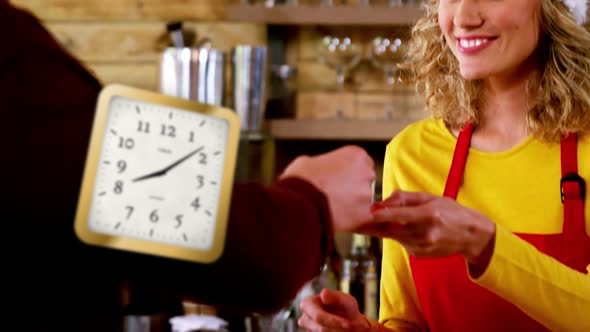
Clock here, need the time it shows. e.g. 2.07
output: 8.08
